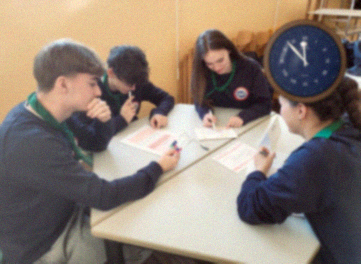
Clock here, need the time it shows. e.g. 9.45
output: 11.53
